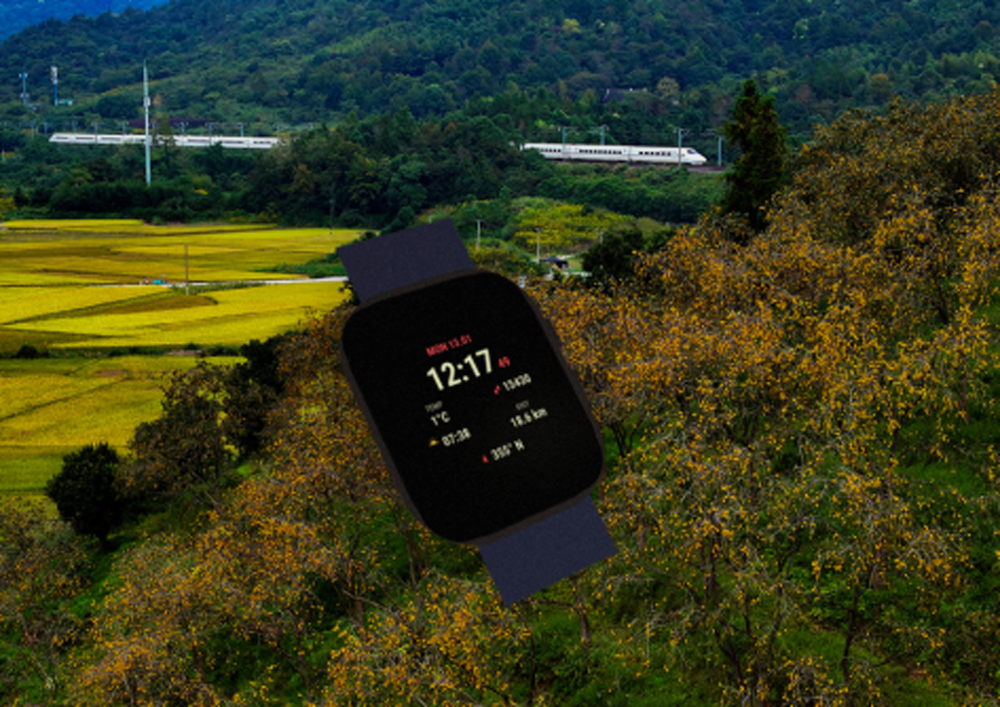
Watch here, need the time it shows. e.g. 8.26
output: 12.17
